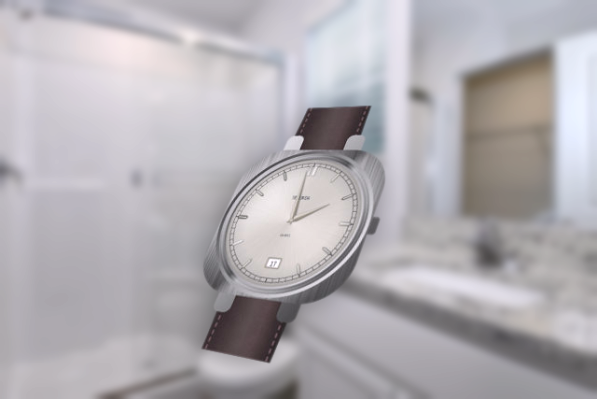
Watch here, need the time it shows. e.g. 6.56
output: 1.59
